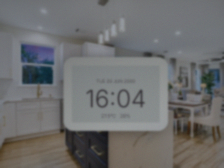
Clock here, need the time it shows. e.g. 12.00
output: 16.04
